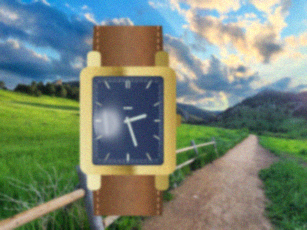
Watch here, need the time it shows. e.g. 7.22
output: 2.27
